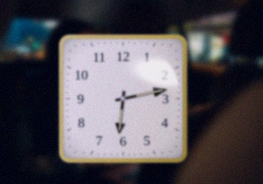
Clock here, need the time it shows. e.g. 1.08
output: 6.13
